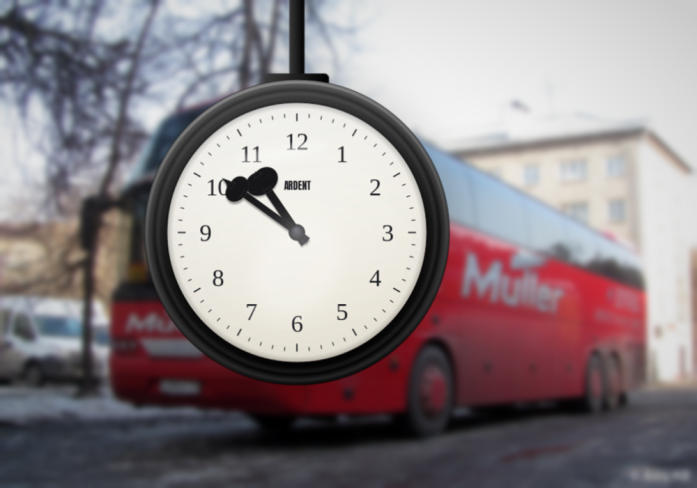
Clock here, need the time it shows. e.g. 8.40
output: 10.51
